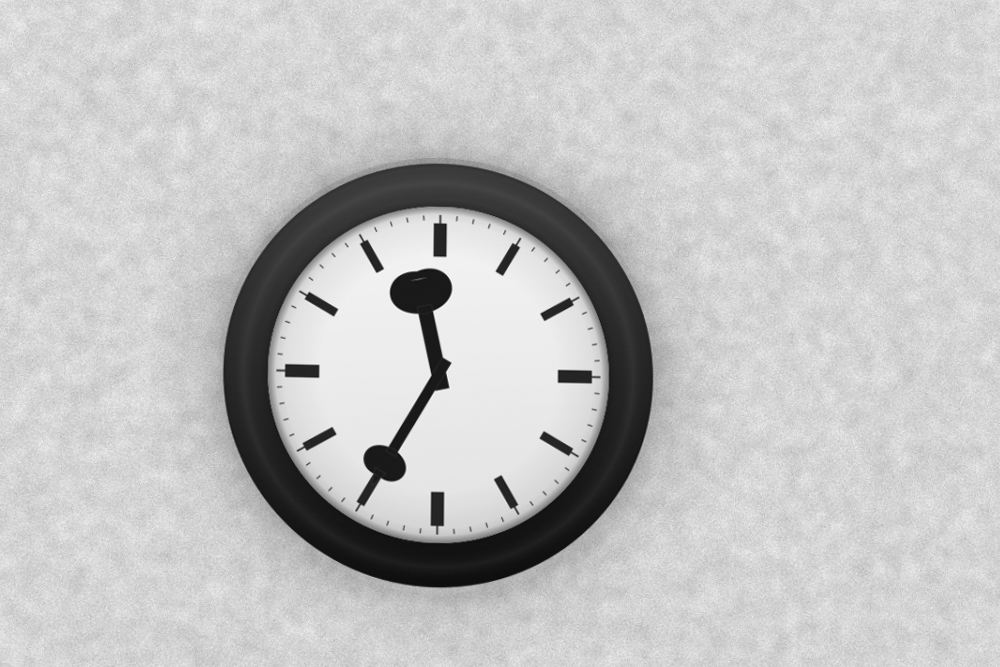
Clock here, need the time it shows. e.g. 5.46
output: 11.35
